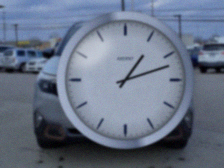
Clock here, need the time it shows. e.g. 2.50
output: 1.12
